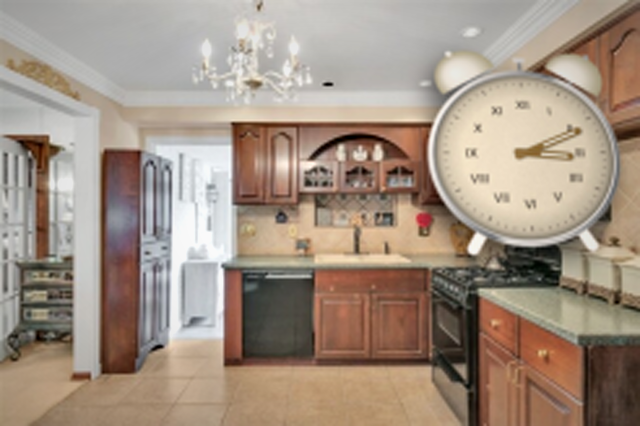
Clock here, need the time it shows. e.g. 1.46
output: 3.11
